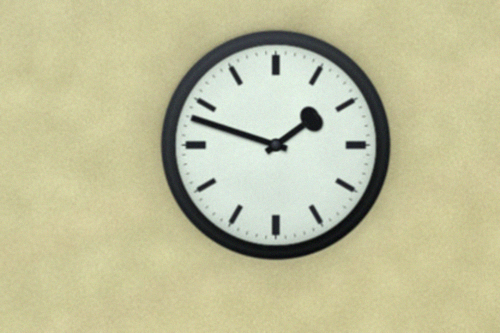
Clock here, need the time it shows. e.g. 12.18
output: 1.48
